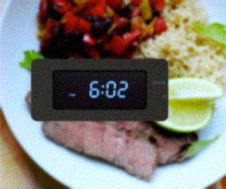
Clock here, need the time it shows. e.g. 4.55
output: 6.02
